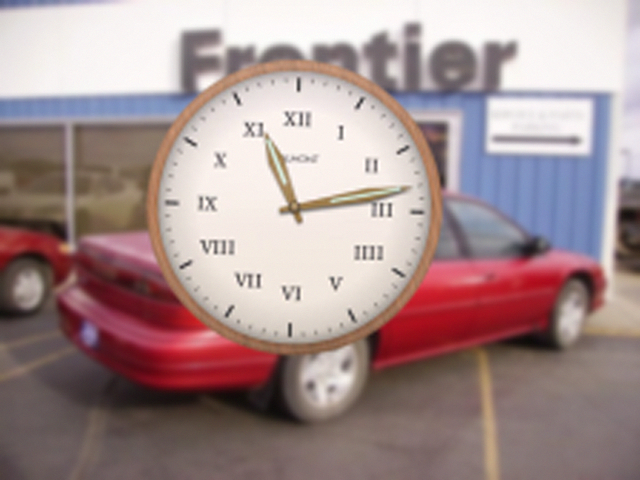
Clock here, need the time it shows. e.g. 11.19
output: 11.13
